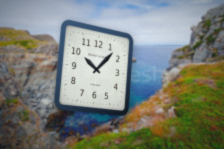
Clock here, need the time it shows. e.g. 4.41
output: 10.07
